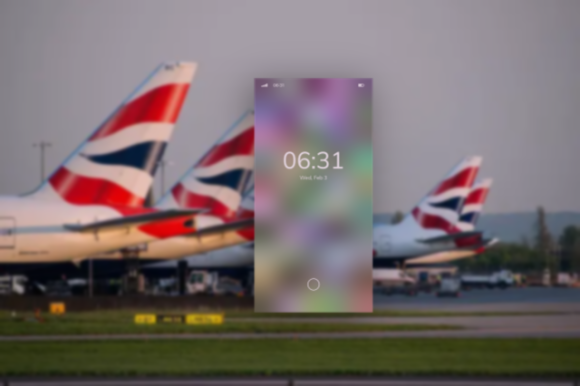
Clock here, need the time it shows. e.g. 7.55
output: 6.31
